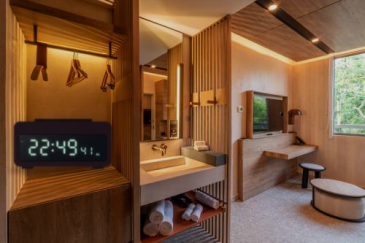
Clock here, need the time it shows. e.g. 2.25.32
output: 22.49.41
